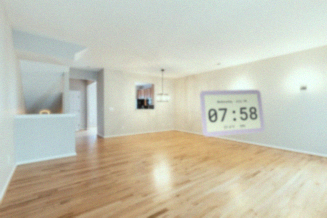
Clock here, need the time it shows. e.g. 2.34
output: 7.58
